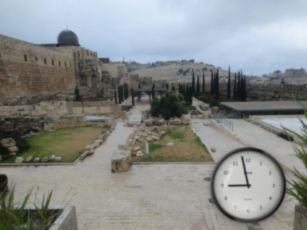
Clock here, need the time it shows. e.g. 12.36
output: 8.58
